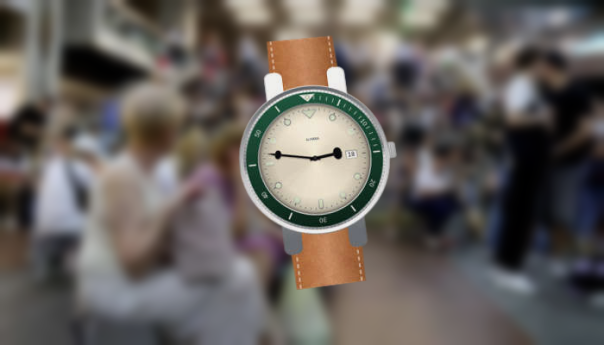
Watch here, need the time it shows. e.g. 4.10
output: 2.47
